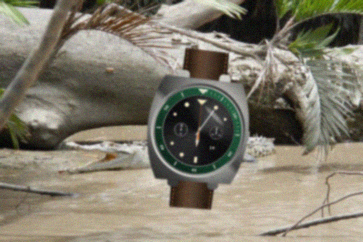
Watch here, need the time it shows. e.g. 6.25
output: 6.05
